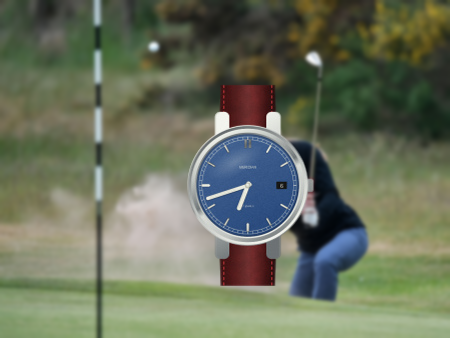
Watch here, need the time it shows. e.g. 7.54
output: 6.42
